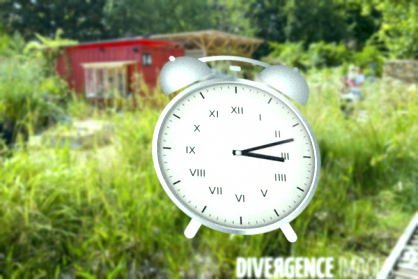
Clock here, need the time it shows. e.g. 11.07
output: 3.12
